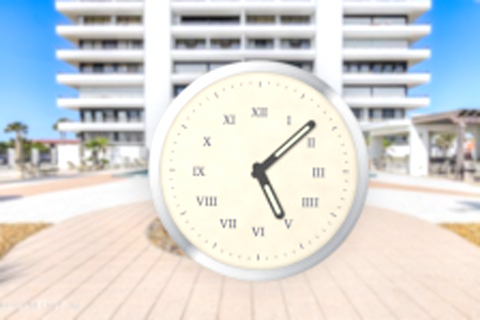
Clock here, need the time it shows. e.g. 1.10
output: 5.08
